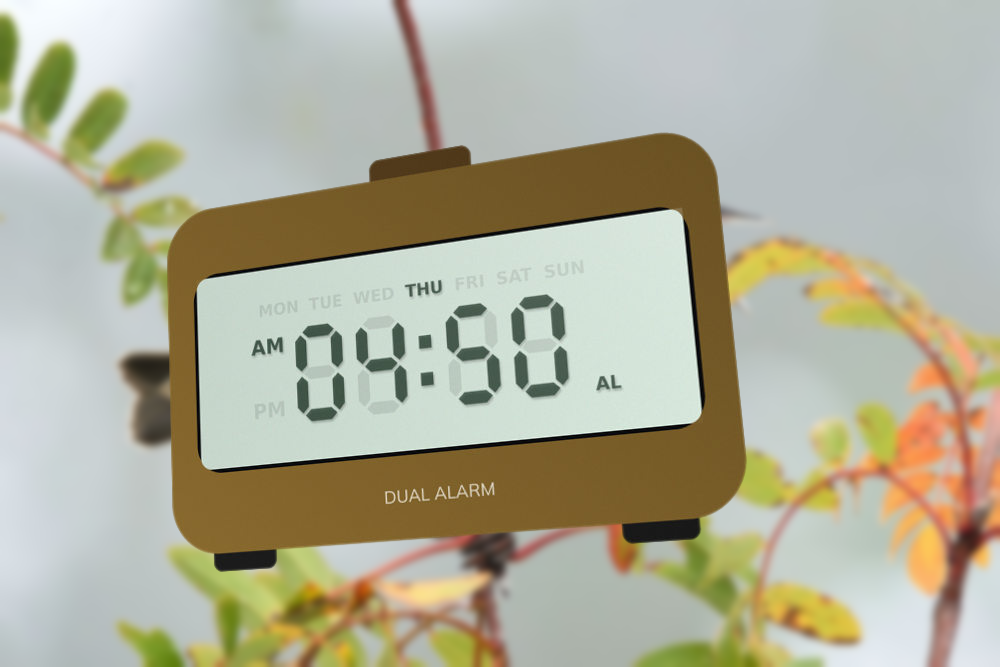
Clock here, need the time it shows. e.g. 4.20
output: 4.50
